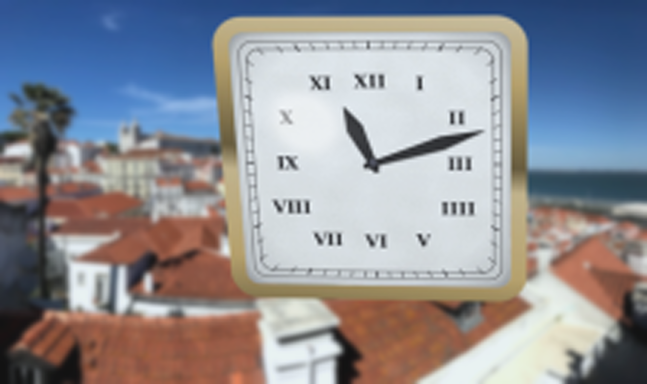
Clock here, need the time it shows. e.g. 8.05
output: 11.12
